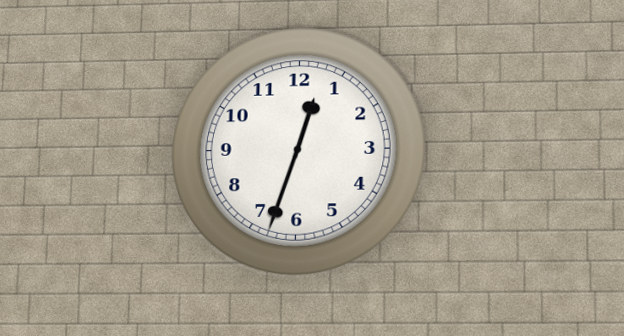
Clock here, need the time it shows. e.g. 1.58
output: 12.33
